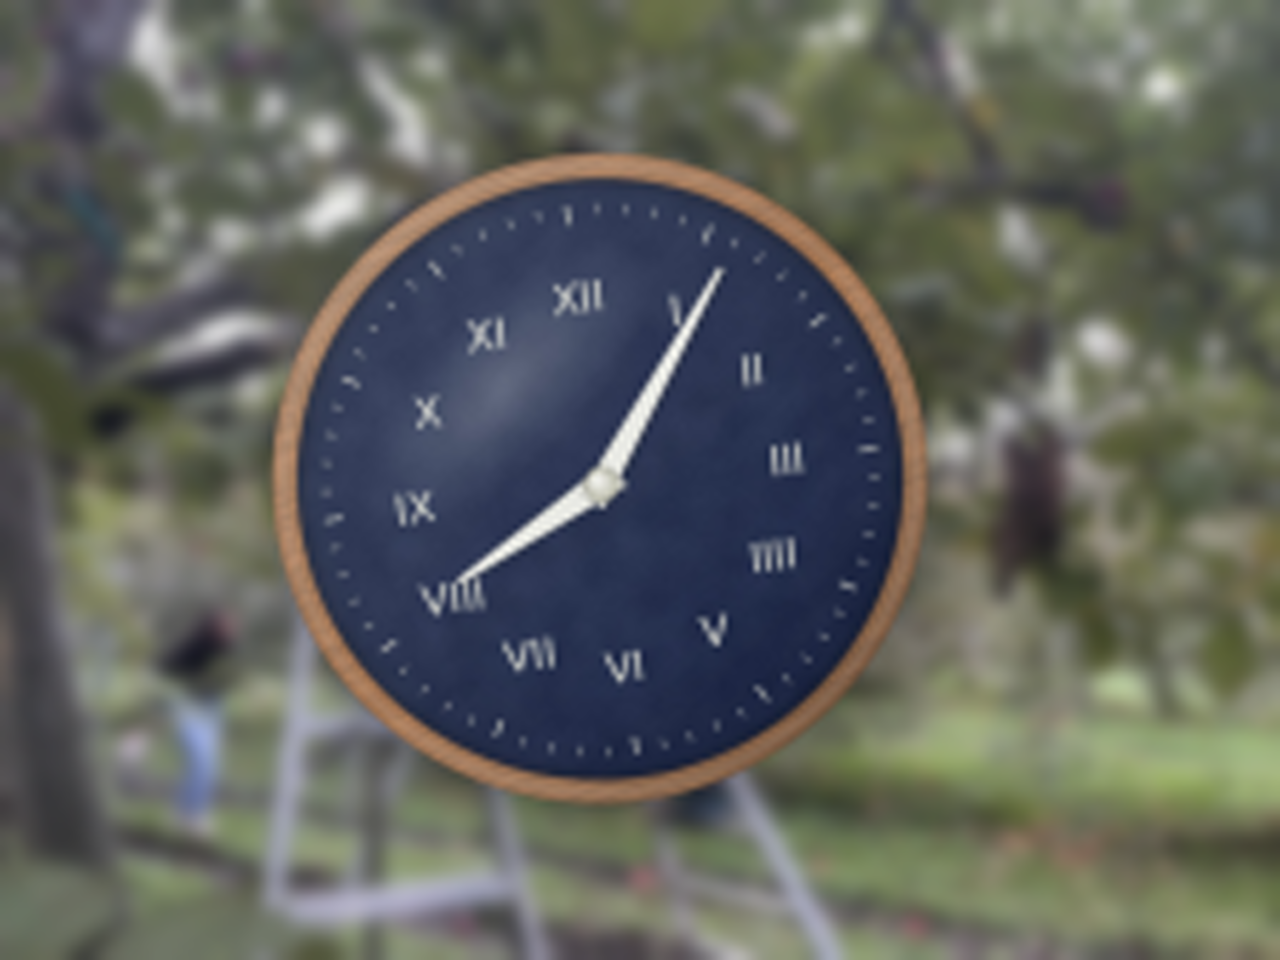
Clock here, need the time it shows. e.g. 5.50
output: 8.06
